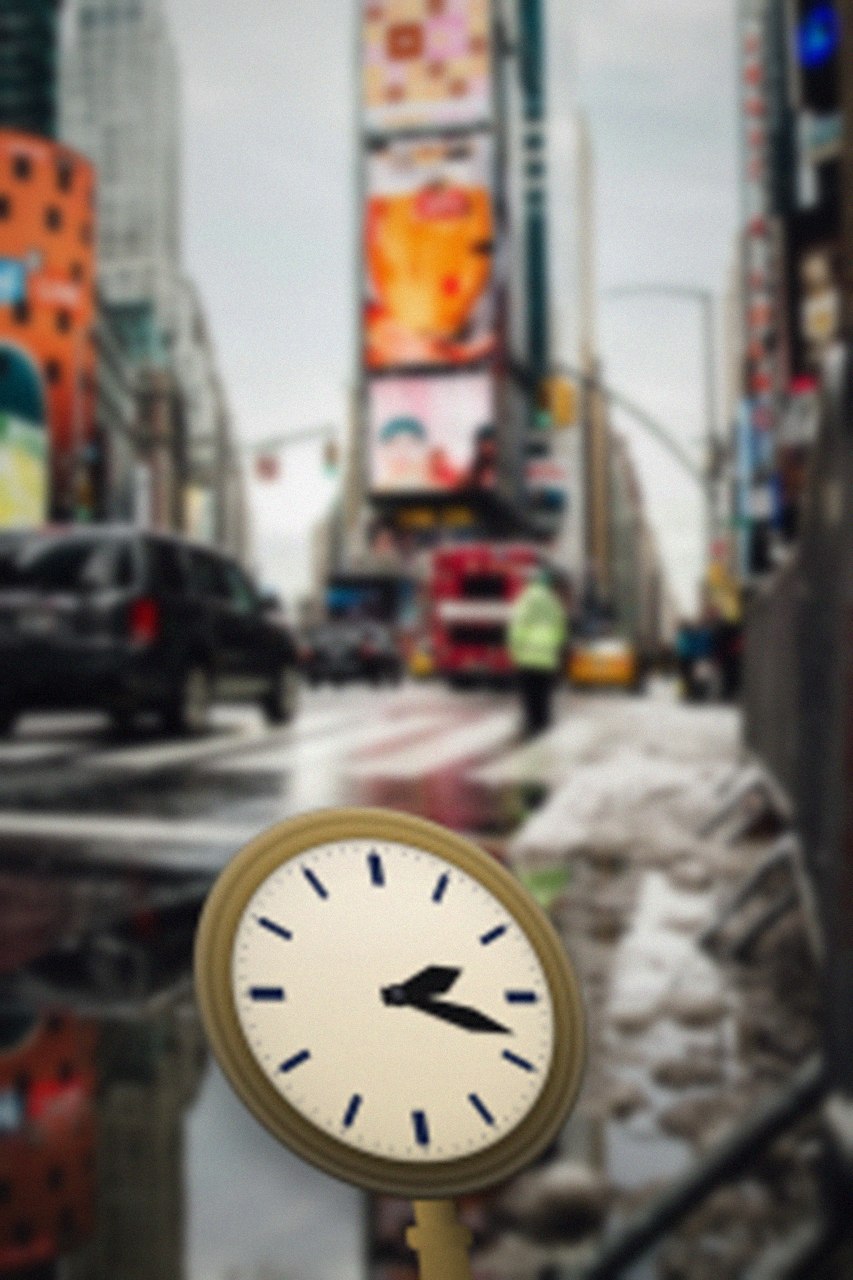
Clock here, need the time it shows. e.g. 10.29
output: 2.18
